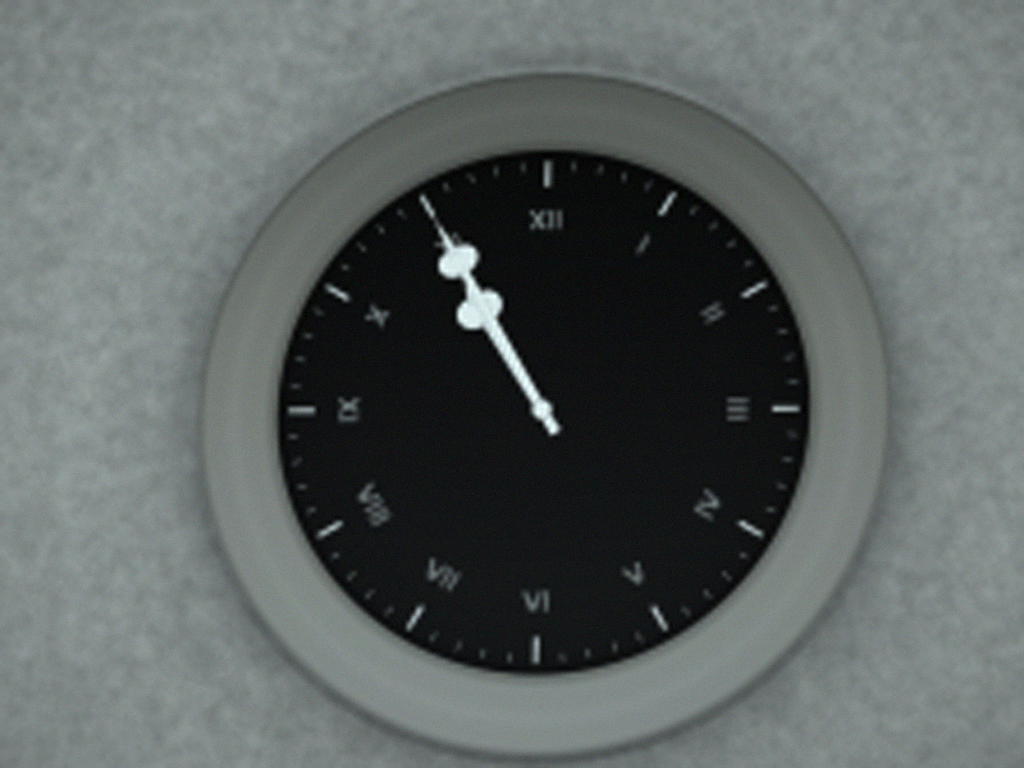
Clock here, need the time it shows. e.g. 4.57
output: 10.55
